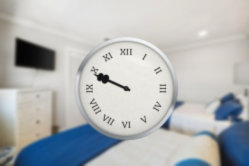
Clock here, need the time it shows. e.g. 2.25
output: 9.49
